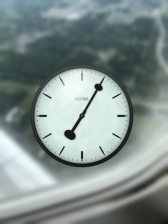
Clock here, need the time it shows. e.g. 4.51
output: 7.05
